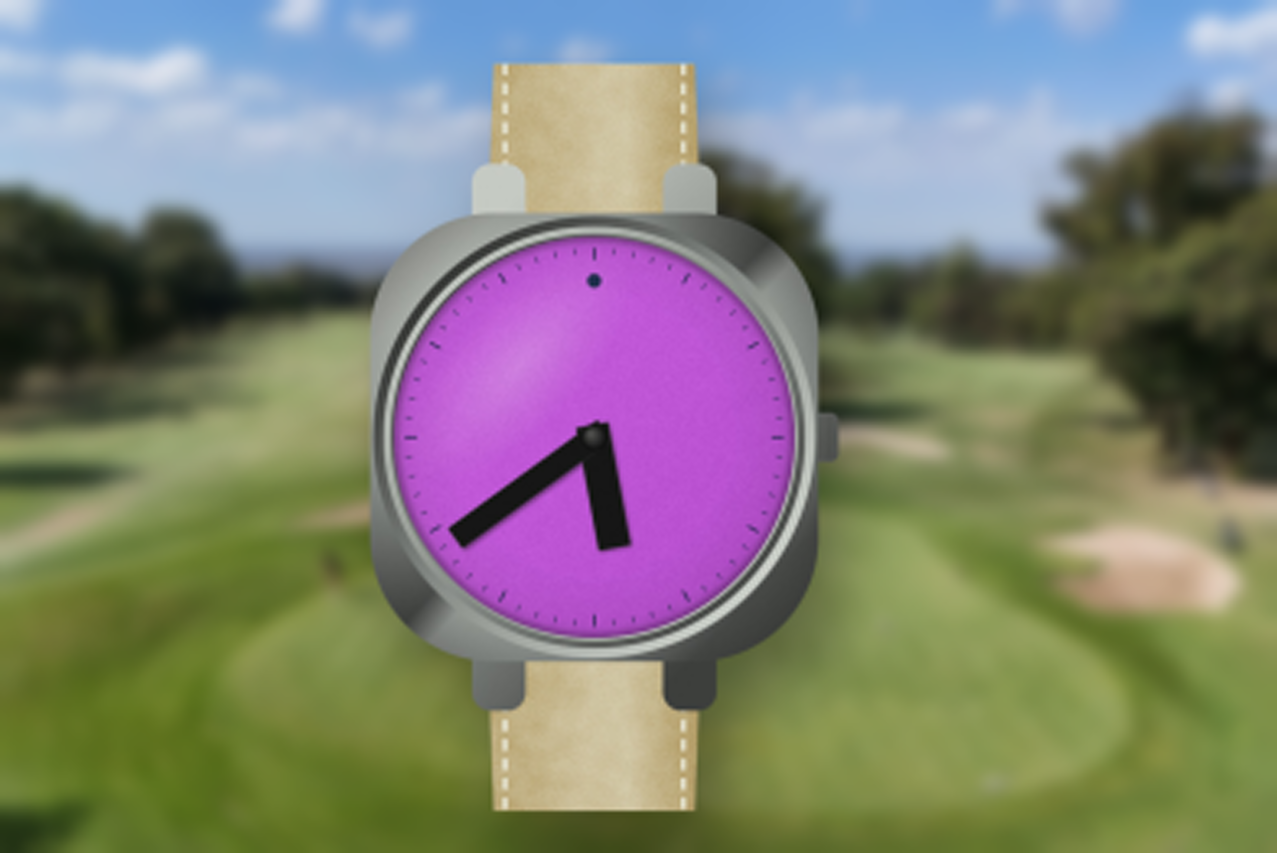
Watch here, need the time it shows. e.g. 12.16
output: 5.39
